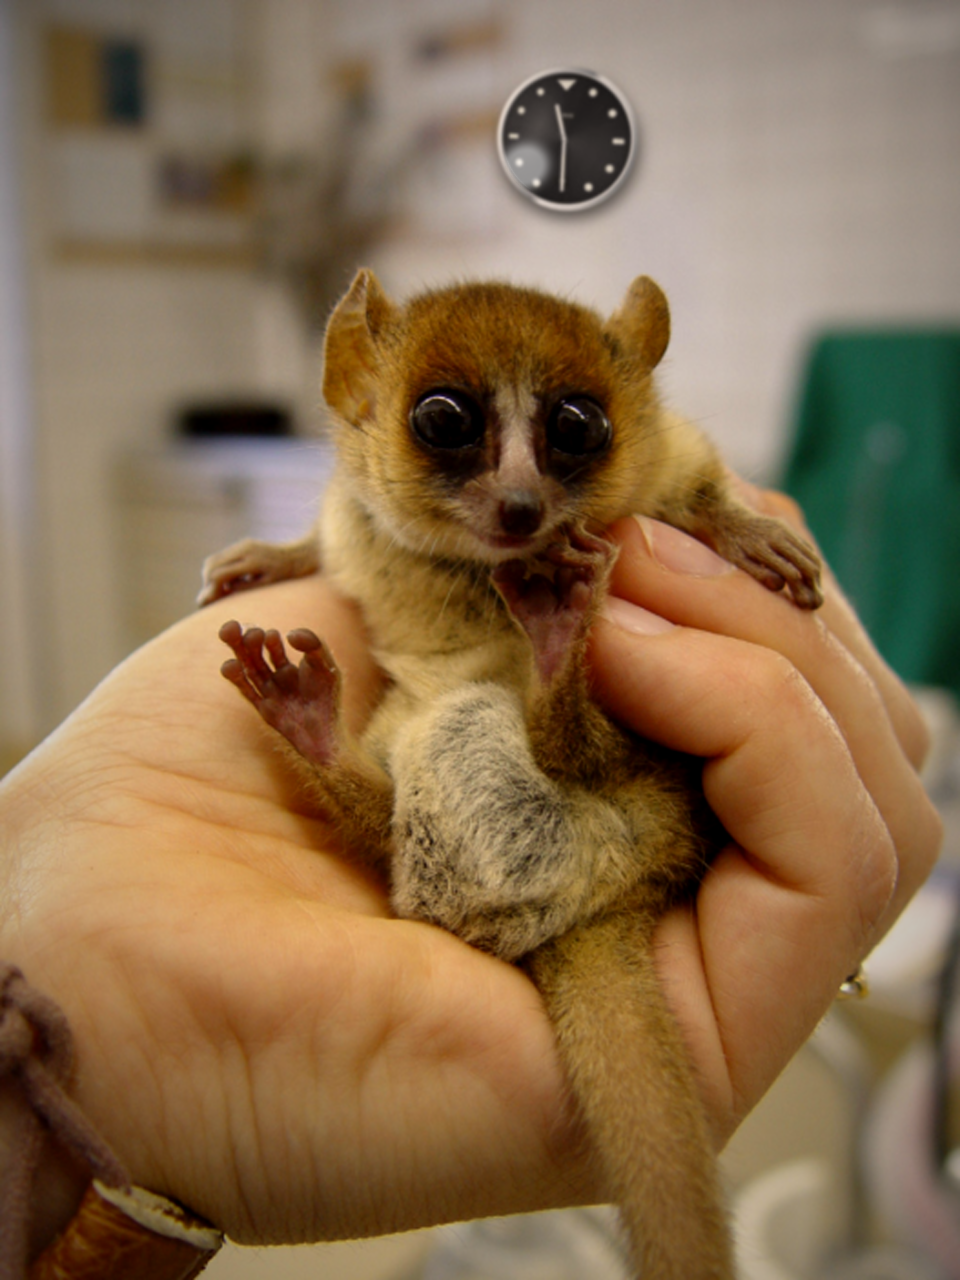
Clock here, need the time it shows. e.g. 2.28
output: 11.30
